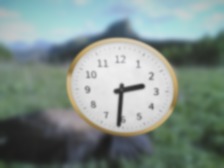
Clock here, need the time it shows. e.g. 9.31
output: 2.31
